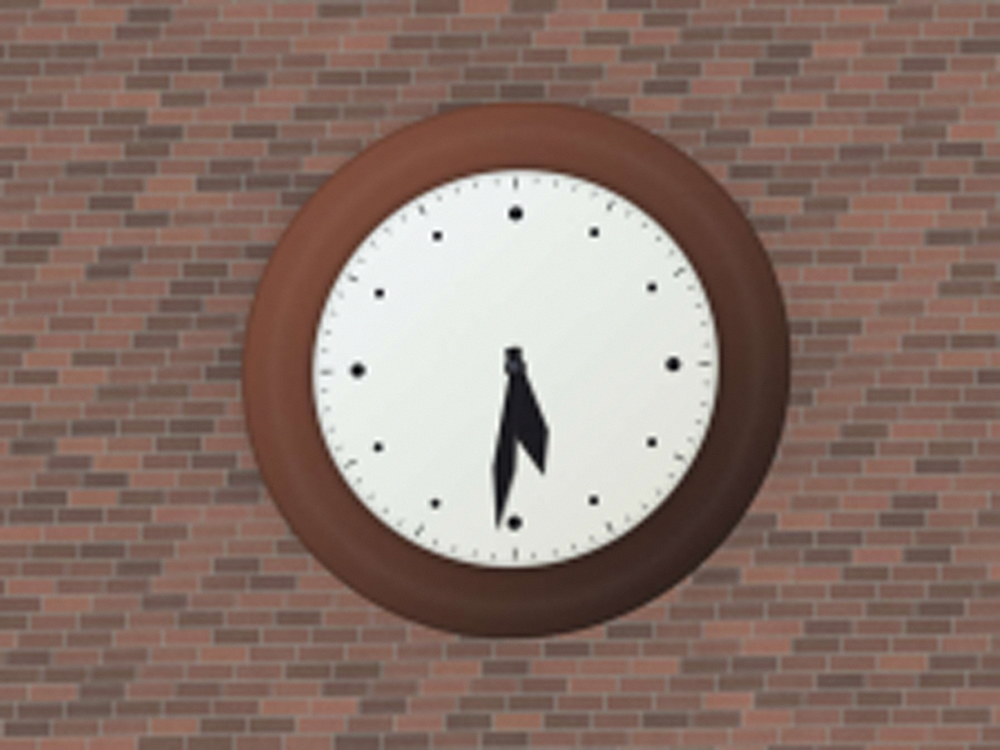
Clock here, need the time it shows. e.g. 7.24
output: 5.31
